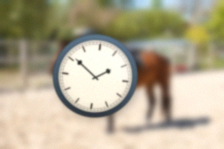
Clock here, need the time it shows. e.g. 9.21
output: 1.51
